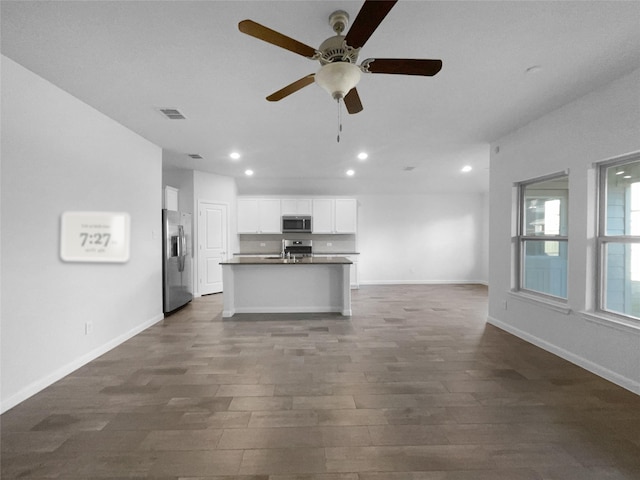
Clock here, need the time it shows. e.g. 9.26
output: 7.27
